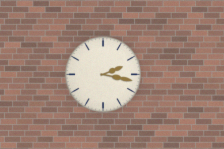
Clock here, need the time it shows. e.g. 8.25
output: 2.17
